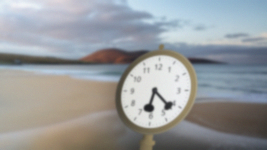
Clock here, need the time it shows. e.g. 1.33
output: 6.22
